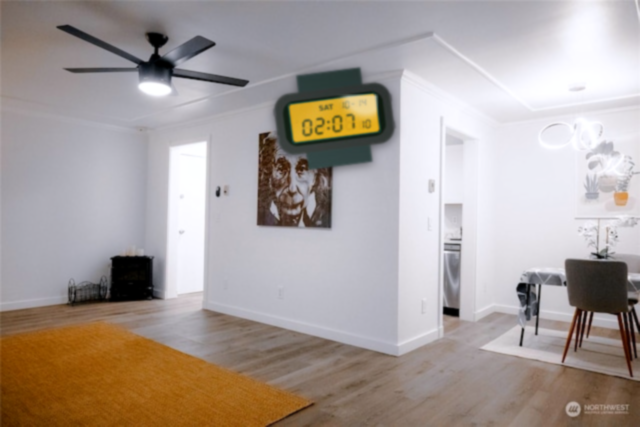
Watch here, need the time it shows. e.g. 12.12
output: 2.07
